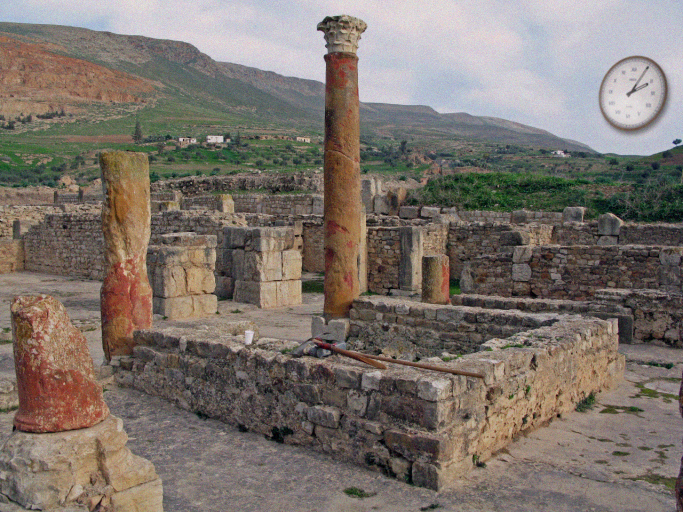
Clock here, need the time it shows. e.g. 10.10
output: 2.05
